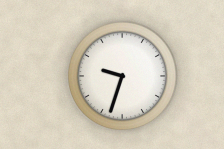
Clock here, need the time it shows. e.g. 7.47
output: 9.33
